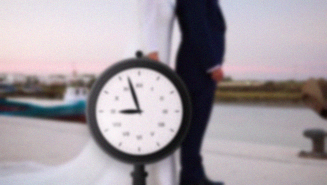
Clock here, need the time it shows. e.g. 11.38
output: 8.57
